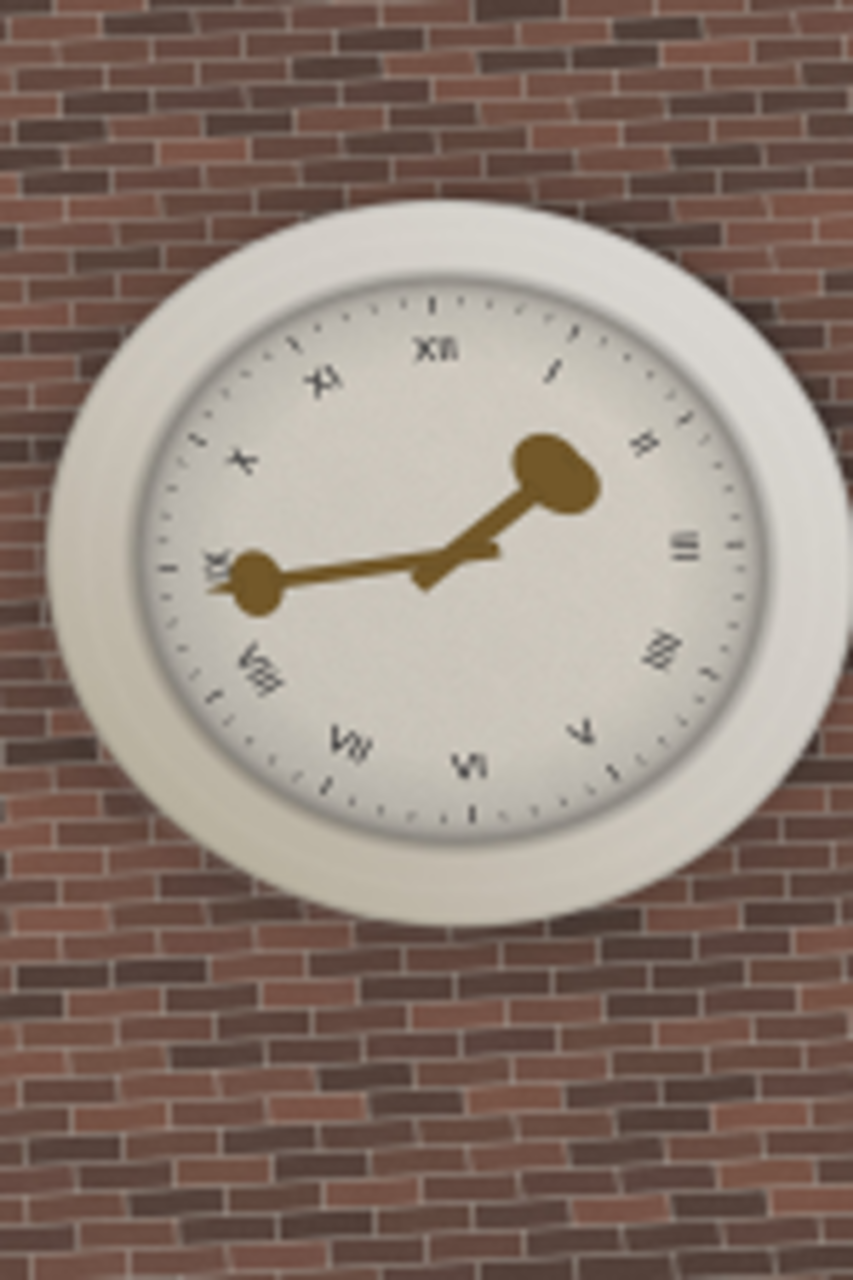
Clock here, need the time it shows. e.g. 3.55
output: 1.44
